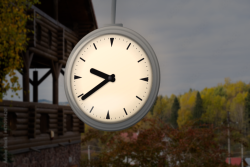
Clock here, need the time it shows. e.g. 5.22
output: 9.39
